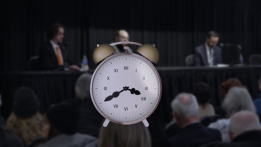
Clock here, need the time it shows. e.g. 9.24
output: 3.40
